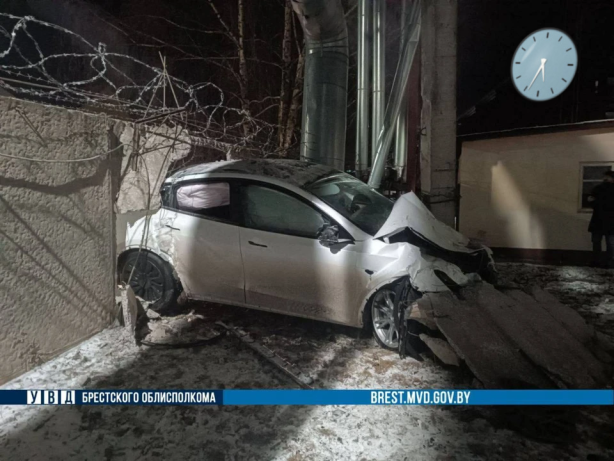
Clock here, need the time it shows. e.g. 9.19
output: 5.34
